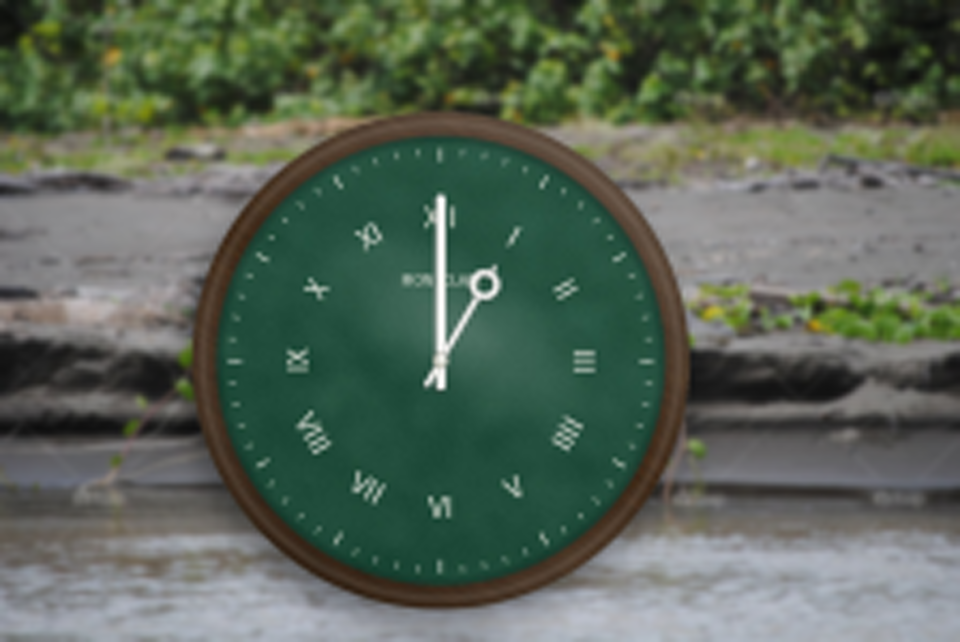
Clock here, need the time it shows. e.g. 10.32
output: 1.00
